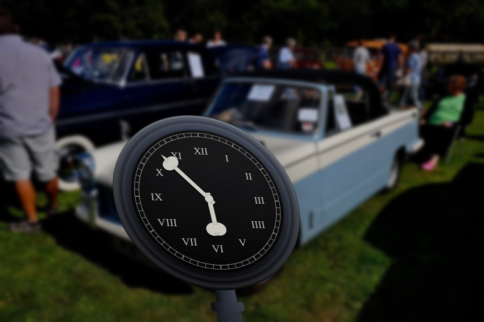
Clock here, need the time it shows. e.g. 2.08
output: 5.53
